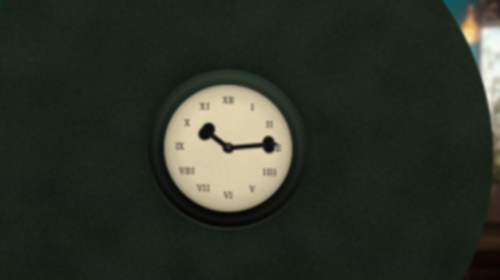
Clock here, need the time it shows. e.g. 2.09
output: 10.14
